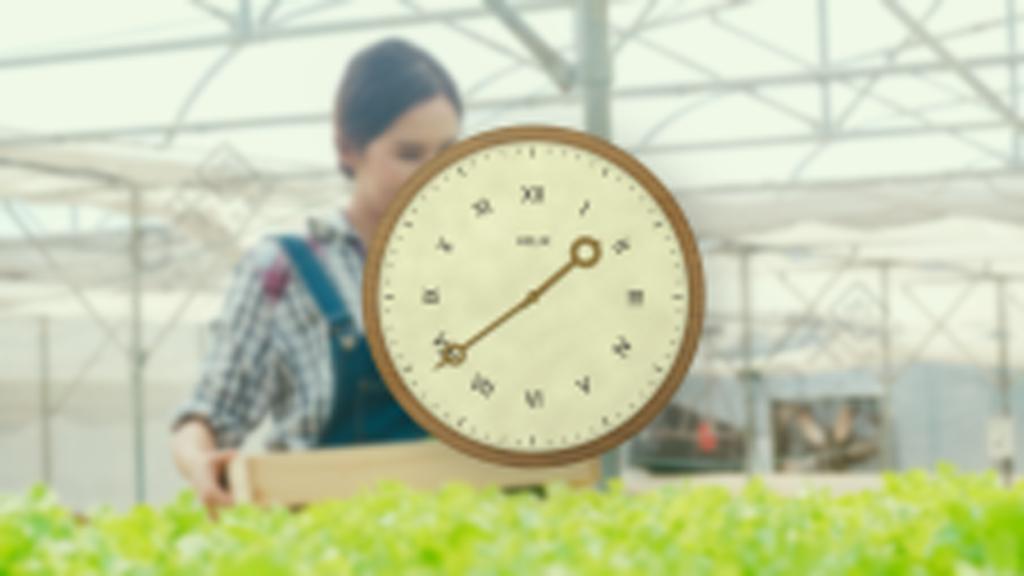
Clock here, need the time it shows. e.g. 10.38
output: 1.39
